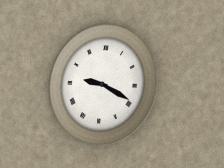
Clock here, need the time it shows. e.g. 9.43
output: 9.19
